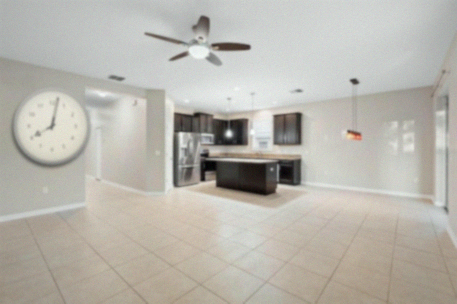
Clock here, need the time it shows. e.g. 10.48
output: 8.02
